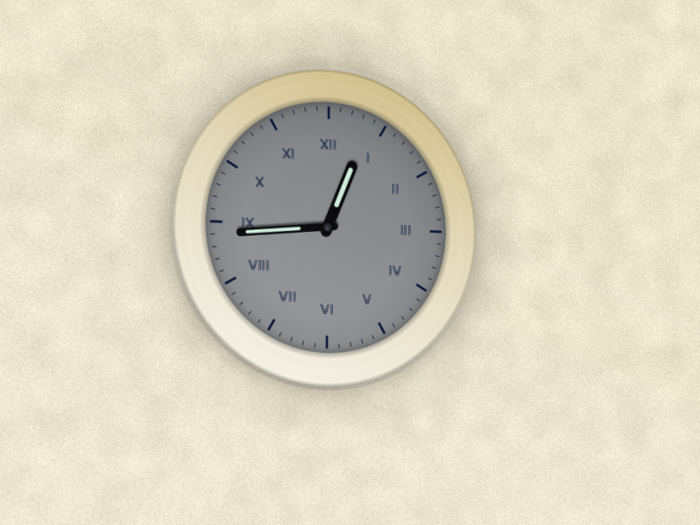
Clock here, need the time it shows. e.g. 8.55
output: 12.44
